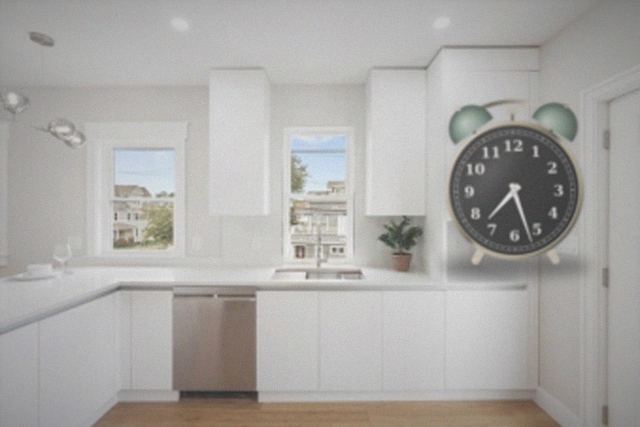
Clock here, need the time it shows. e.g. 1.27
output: 7.27
